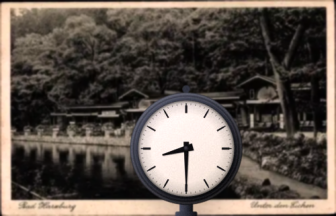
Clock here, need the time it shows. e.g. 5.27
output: 8.30
